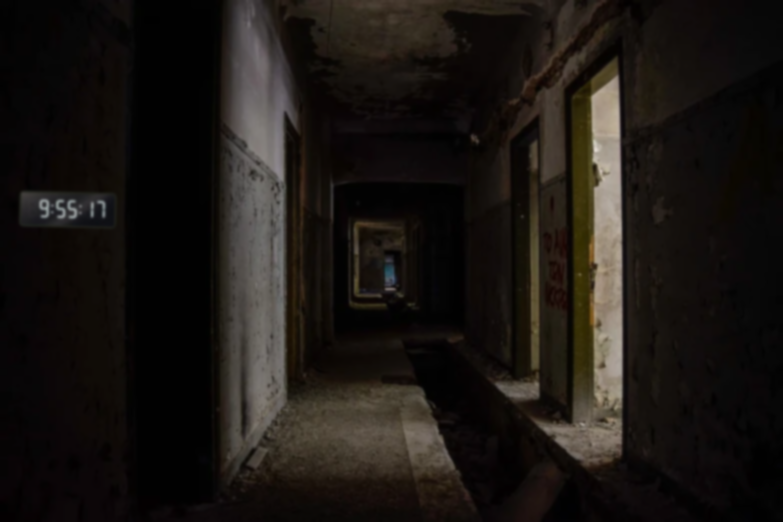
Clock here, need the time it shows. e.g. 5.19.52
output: 9.55.17
